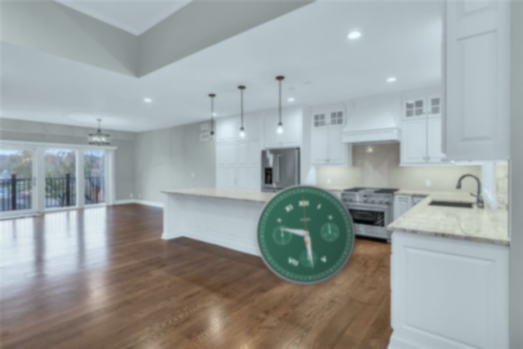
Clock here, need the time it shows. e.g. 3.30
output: 9.29
